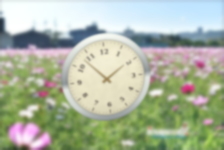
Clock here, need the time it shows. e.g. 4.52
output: 1.53
